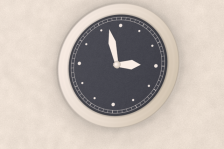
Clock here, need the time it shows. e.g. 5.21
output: 2.57
